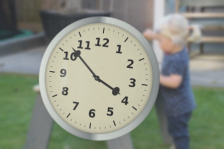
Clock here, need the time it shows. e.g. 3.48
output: 3.52
